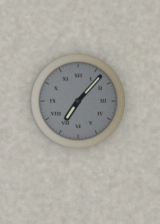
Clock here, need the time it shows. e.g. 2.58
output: 7.07
